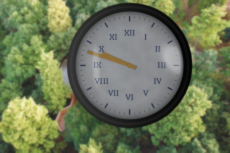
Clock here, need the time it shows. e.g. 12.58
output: 9.48
